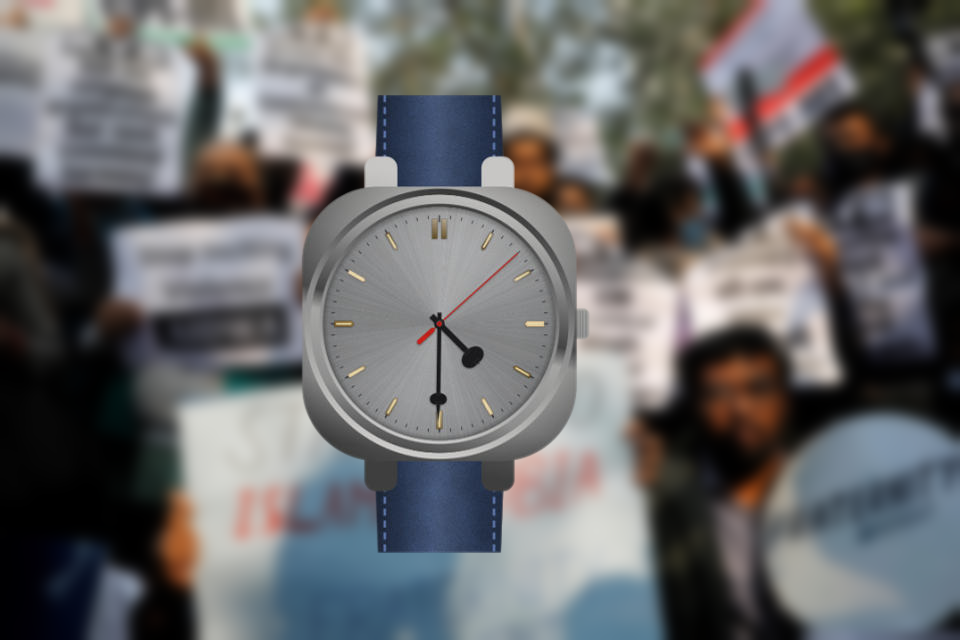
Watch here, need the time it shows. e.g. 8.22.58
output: 4.30.08
